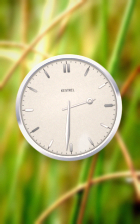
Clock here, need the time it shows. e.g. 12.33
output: 2.31
